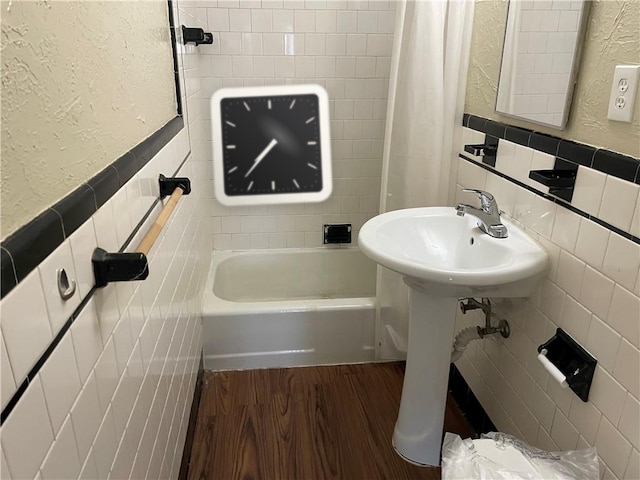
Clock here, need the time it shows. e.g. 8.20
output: 7.37
